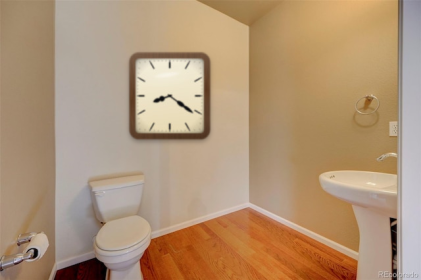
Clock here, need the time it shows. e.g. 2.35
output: 8.21
